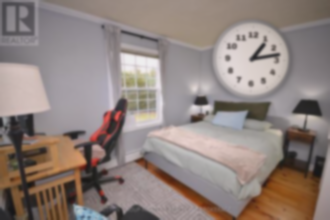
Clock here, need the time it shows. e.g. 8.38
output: 1.13
